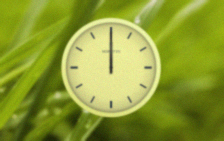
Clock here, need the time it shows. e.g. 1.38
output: 12.00
